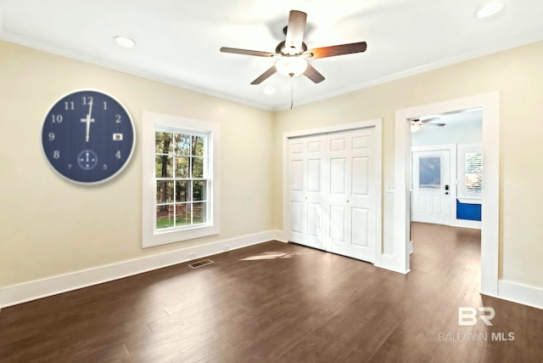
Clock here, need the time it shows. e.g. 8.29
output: 12.01
